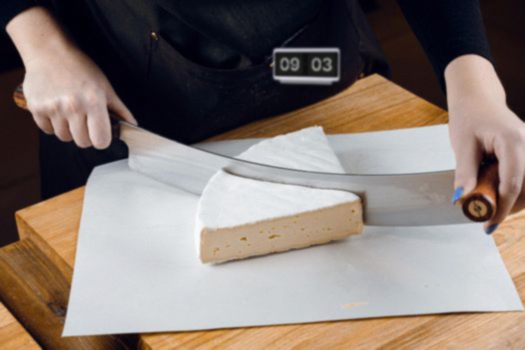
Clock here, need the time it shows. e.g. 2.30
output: 9.03
